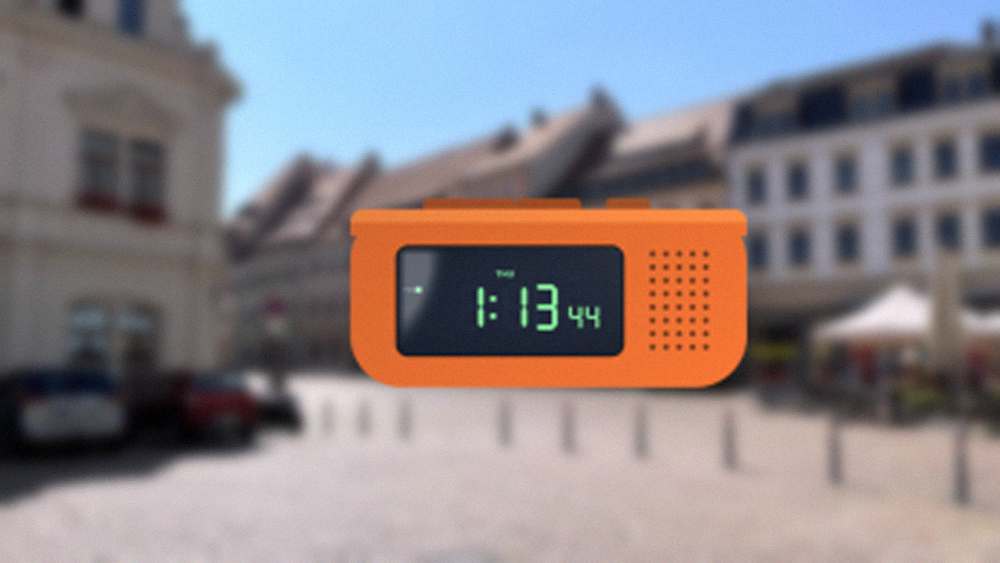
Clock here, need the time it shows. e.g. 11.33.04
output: 1.13.44
